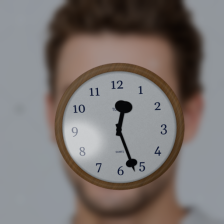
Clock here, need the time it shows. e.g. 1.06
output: 12.27
